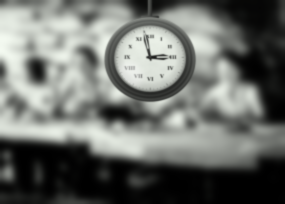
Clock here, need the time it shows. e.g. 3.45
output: 2.58
